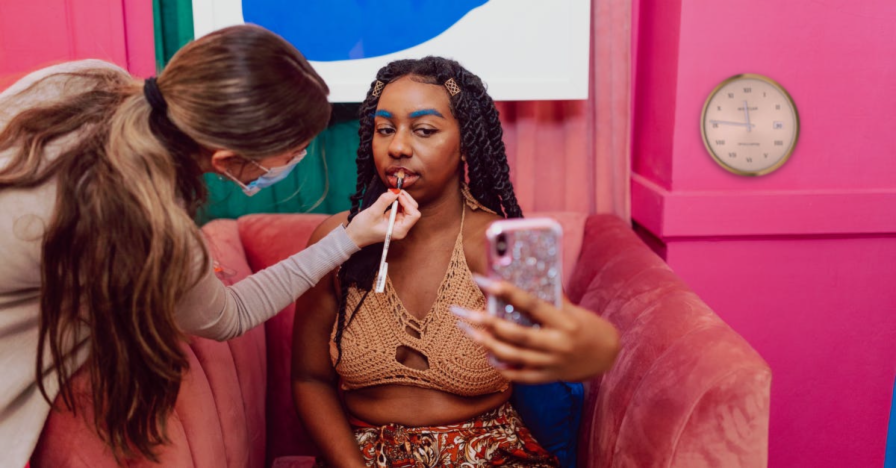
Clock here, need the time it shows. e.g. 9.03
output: 11.46
